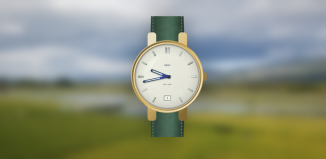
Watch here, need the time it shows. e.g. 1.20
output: 9.43
